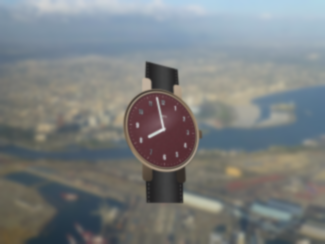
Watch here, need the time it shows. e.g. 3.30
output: 7.58
